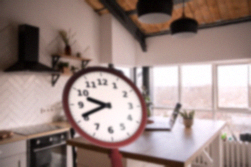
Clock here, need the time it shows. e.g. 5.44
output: 9.41
